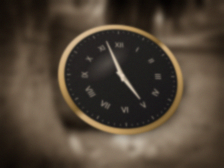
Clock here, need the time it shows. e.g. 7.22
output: 4.57
